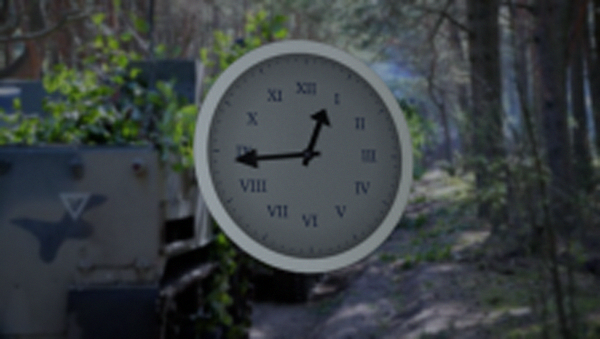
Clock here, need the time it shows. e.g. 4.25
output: 12.44
